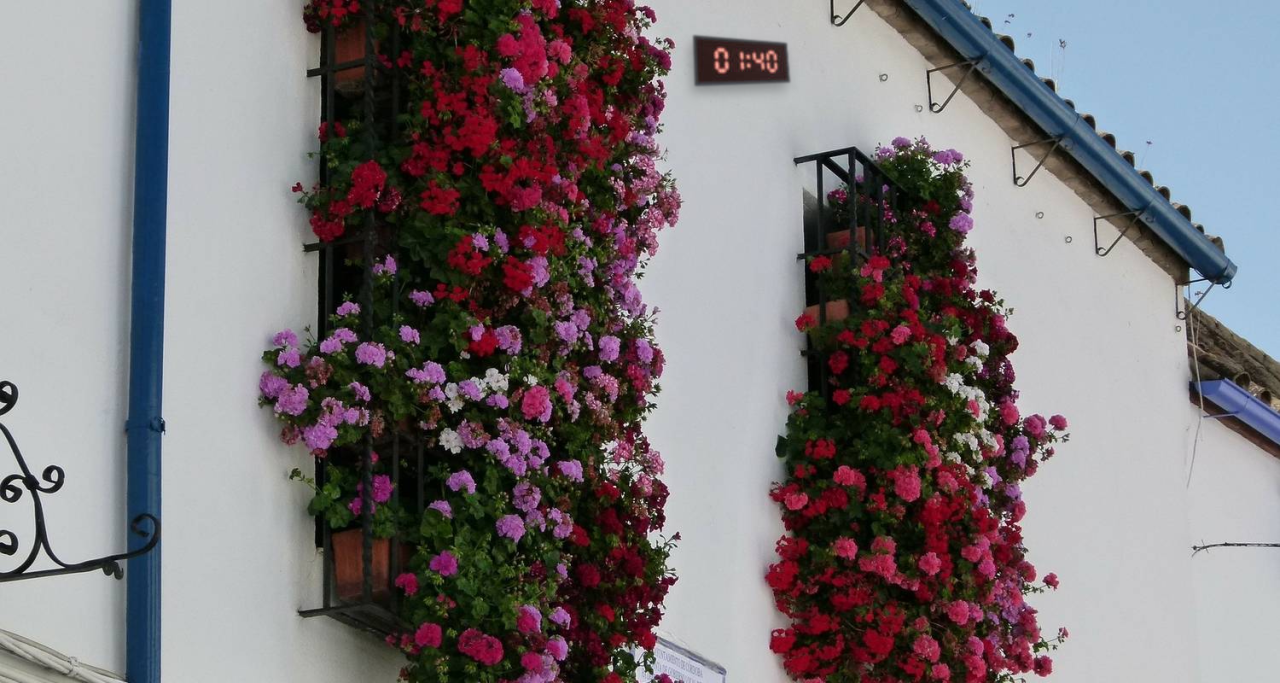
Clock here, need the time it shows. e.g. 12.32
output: 1.40
